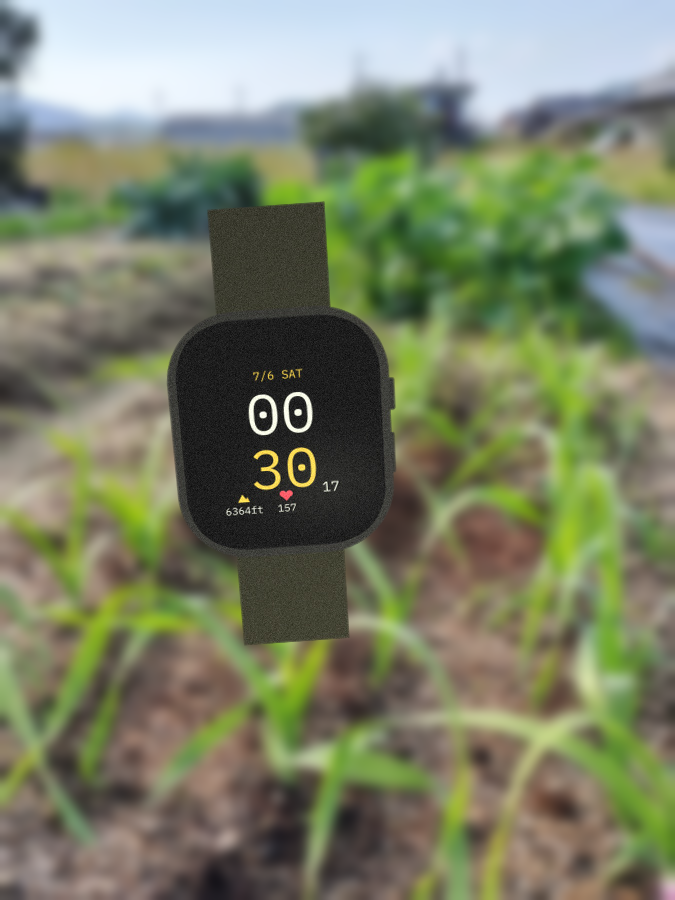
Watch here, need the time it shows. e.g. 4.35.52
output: 0.30.17
